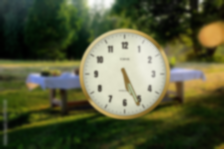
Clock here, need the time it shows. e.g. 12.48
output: 5.26
